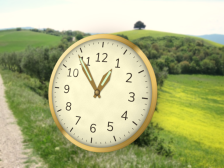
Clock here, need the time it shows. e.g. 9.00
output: 12.54
